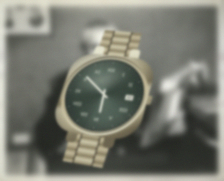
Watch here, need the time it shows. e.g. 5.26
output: 5.51
